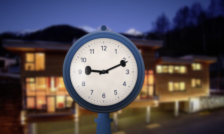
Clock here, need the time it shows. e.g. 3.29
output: 9.11
